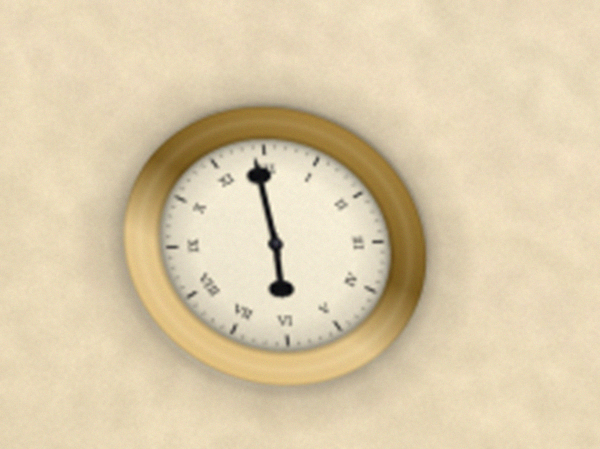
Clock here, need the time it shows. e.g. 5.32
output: 5.59
